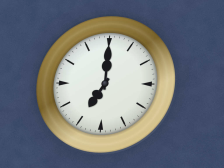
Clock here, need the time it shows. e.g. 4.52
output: 7.00
